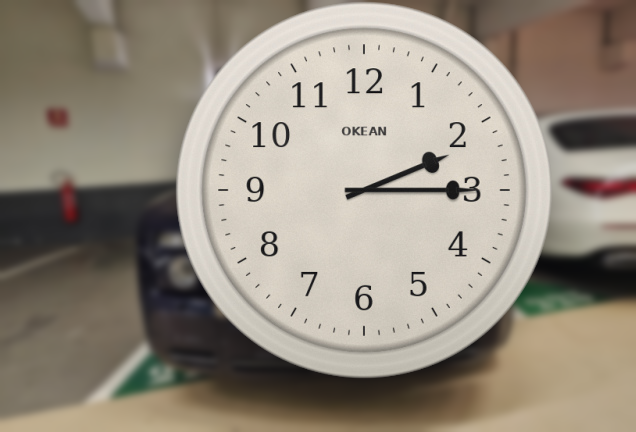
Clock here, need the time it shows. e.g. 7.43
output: 2.15
